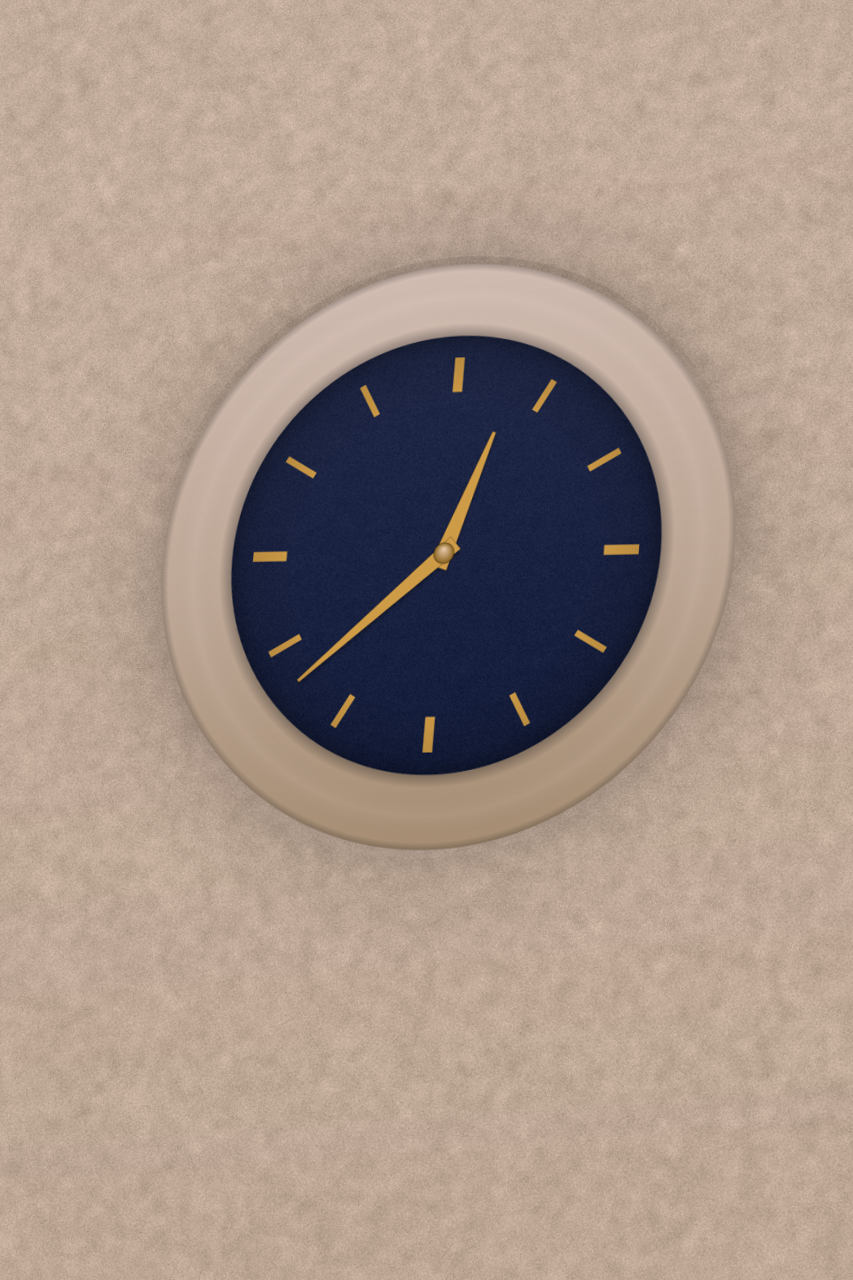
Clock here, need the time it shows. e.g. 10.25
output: 12.38
